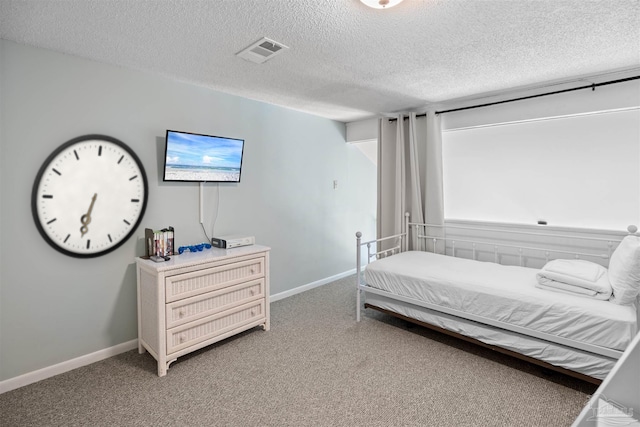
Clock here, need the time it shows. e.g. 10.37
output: 6.32
